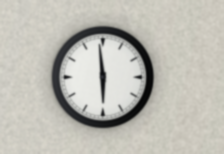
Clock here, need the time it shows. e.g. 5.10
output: 5.59
